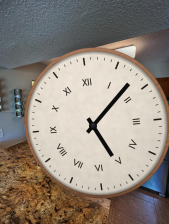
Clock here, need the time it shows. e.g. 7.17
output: 5.08
